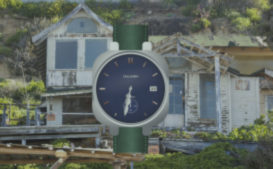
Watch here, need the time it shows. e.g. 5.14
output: 6.32
